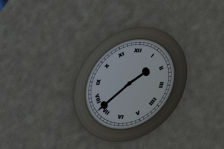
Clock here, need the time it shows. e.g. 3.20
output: 1.37
